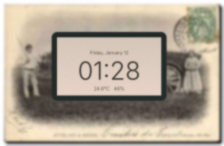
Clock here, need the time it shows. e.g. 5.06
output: 1.28
